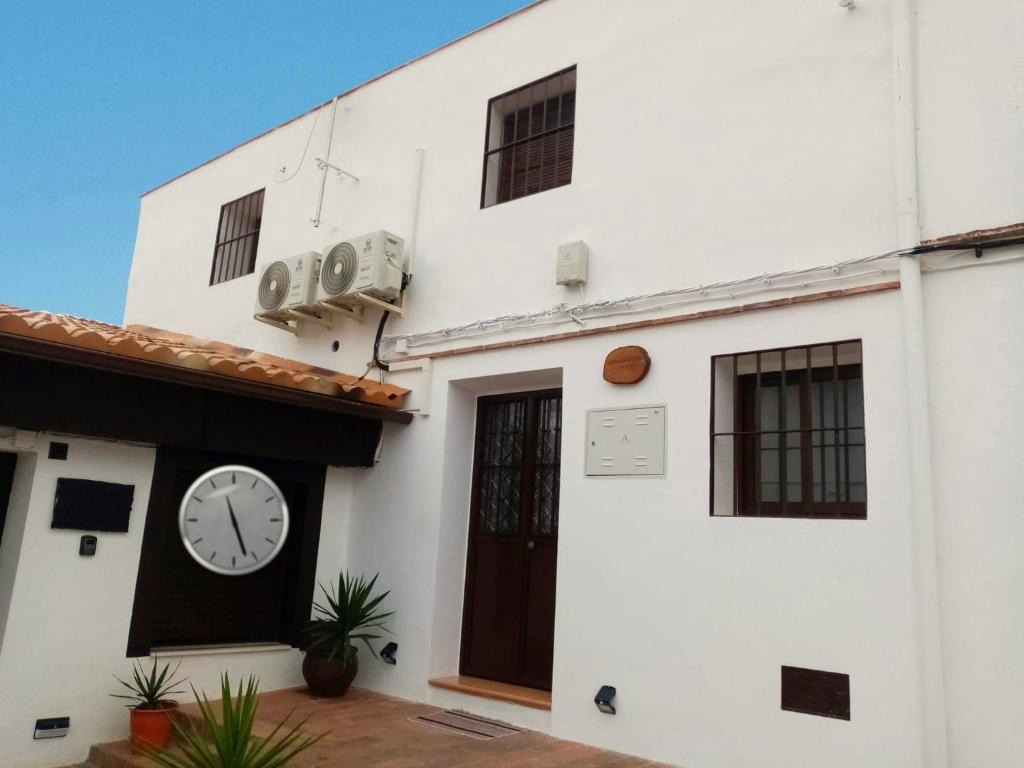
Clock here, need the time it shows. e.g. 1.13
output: 11.27
